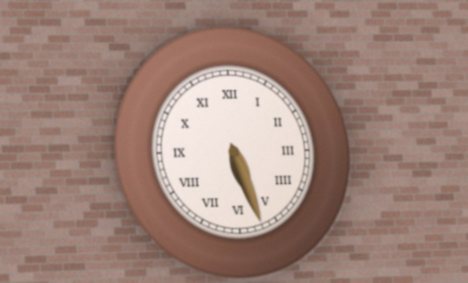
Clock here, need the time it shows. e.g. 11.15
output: 5.27
